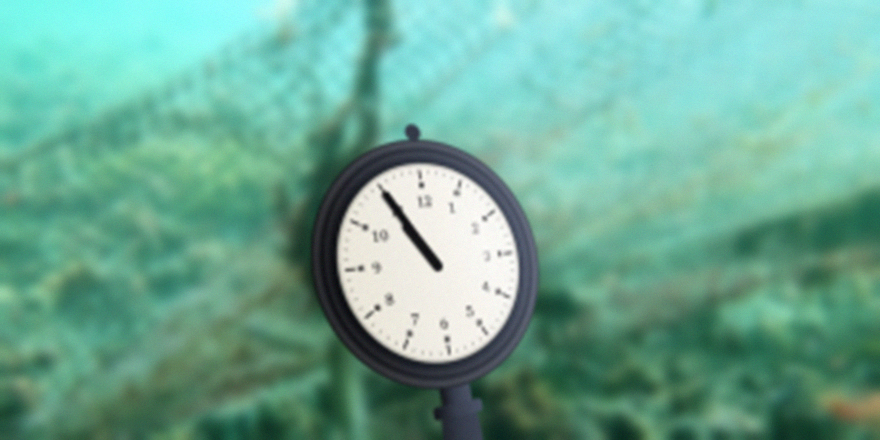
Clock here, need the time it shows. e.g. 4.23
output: 10.55
